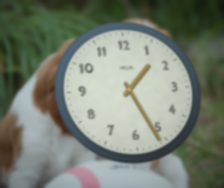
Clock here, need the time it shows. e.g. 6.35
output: 1.26
